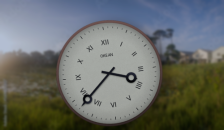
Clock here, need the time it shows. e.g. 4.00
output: 3.38
